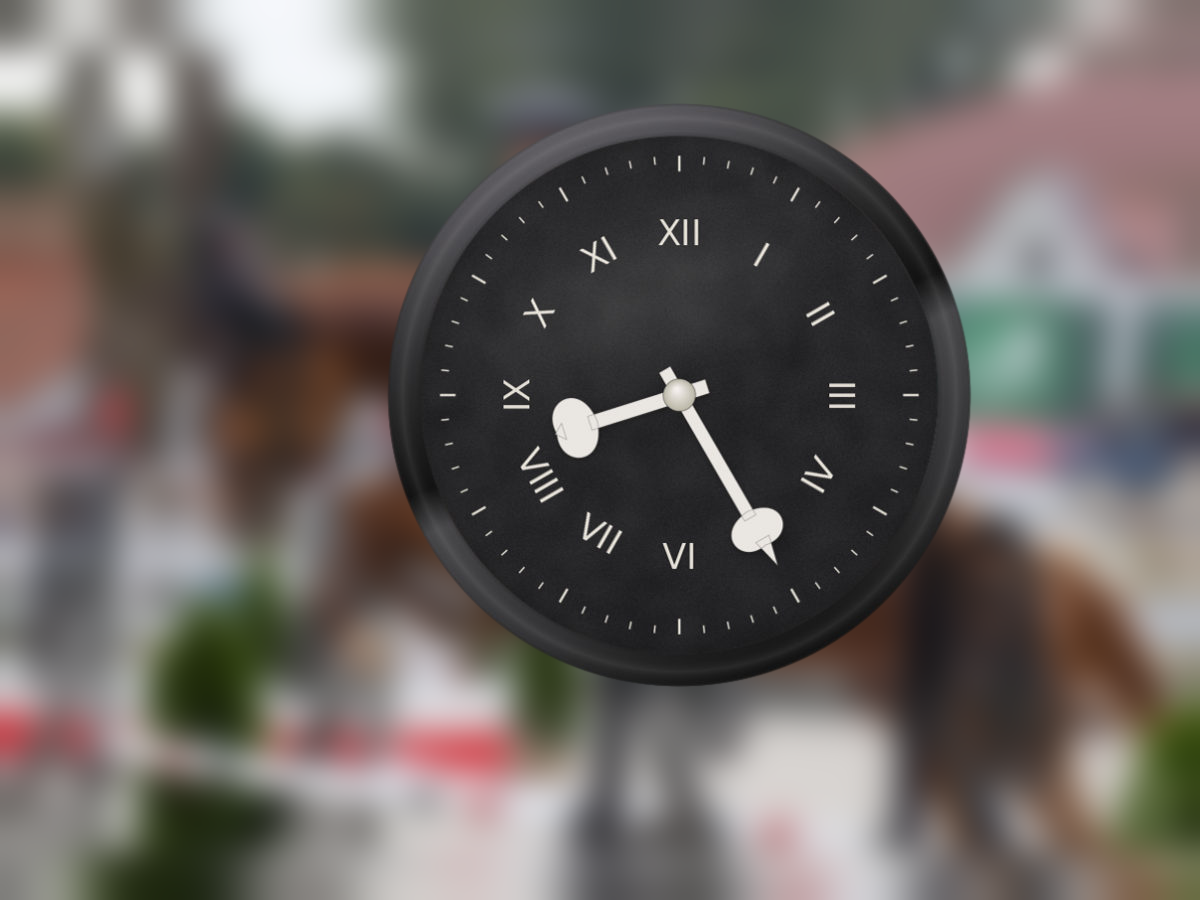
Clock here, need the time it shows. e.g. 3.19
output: 8.25
